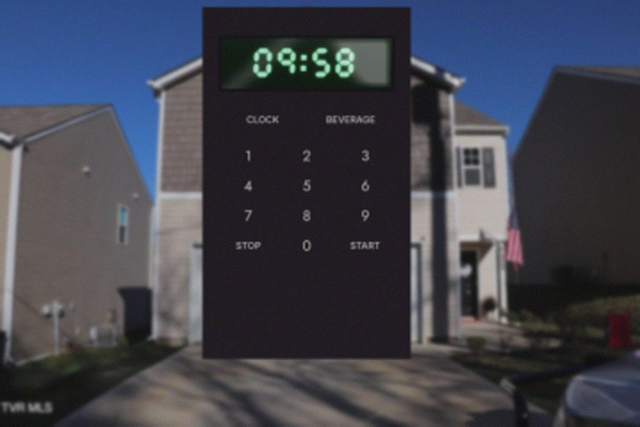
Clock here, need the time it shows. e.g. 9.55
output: 9.58
